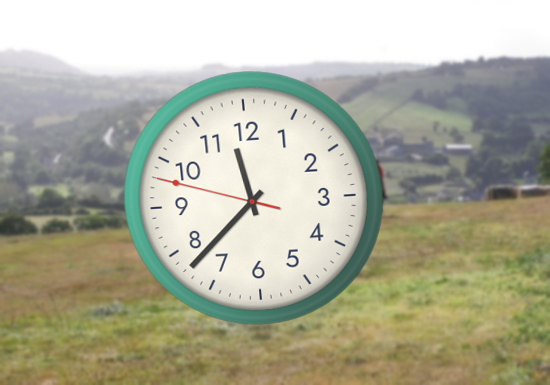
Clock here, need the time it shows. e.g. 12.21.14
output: 11.37.48
